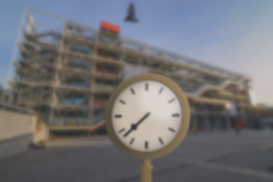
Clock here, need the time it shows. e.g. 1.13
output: 7.38
